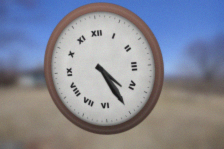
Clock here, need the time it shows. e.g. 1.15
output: 4.25
